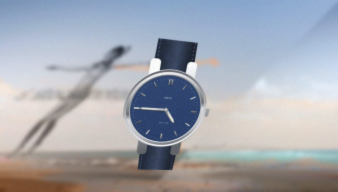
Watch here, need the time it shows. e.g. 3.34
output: 4.45
